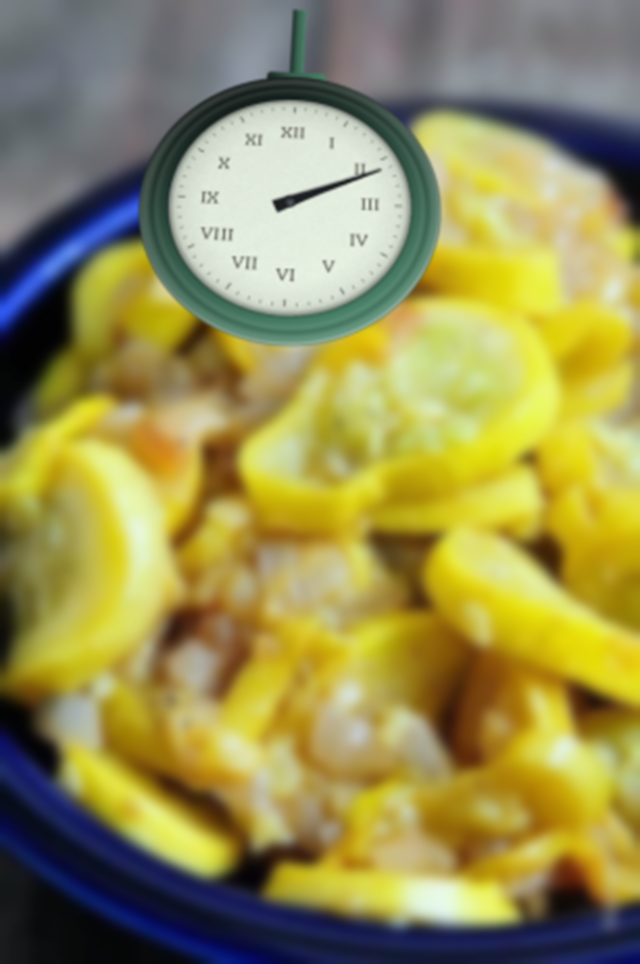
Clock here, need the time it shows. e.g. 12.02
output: 2.11
